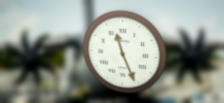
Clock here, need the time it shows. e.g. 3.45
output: 11.26
